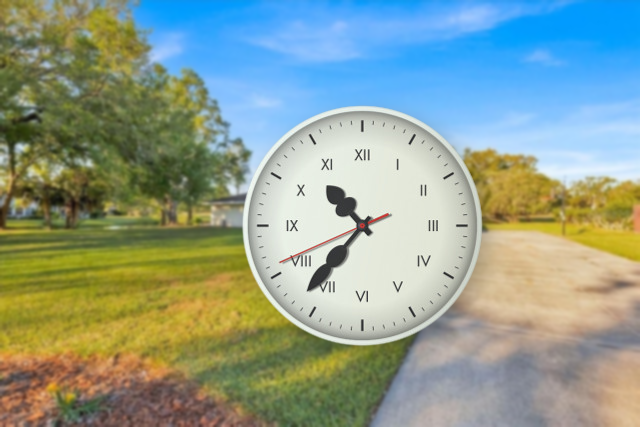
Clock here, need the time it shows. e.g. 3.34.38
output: 10.36.41
